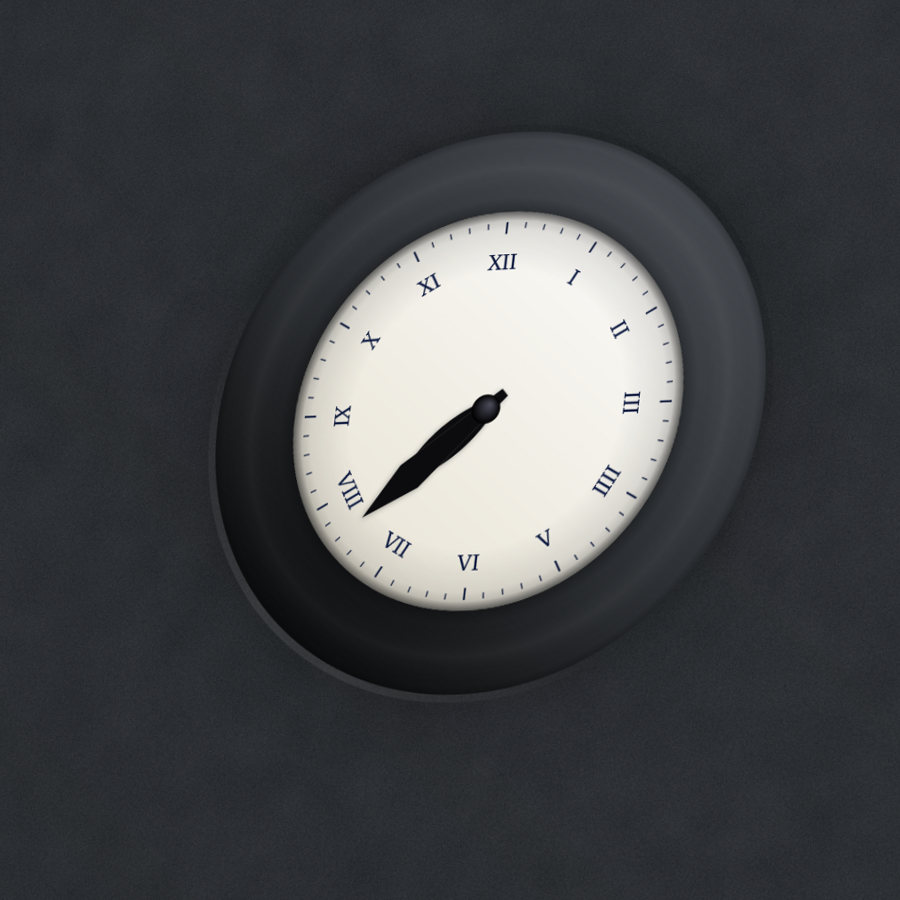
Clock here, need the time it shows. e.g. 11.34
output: 7.38
